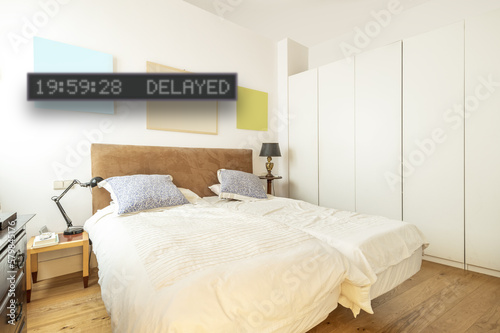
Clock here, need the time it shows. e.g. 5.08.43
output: 19.59.28
